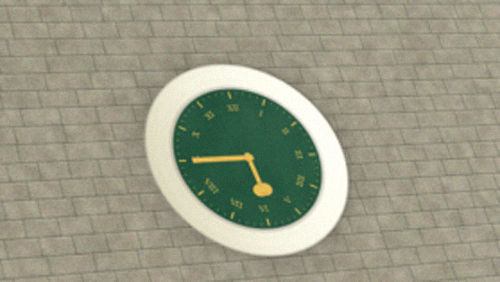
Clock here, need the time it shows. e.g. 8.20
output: 5.45
